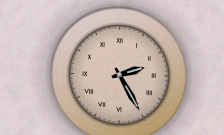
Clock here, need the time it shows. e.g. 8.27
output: 2.25
